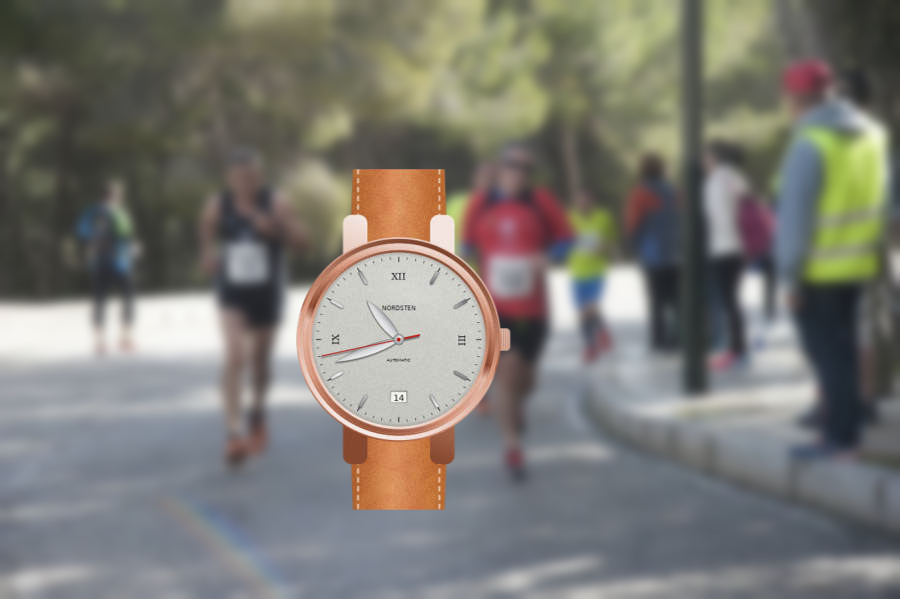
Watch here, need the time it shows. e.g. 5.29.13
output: 10.41.43
